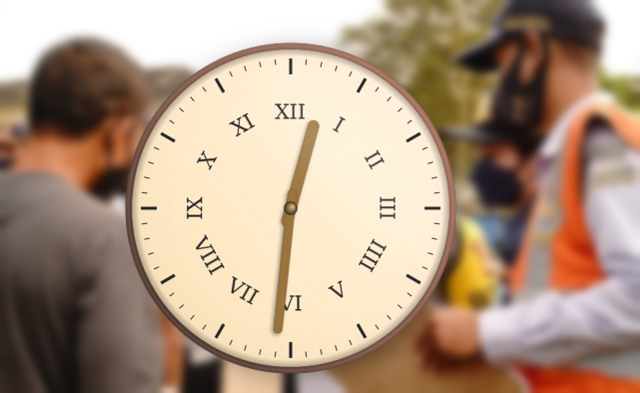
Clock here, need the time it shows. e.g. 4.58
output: 12.31
